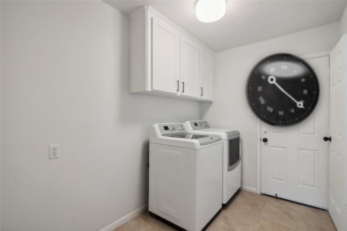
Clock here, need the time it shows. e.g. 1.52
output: 10.21
